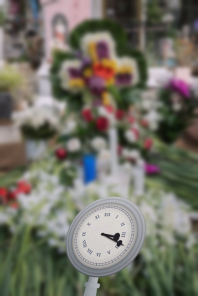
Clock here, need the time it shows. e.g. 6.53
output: 3.19
